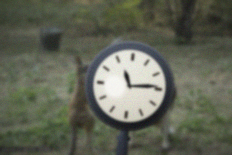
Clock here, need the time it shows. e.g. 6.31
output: 11.14
